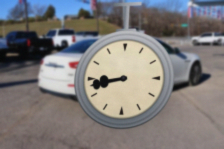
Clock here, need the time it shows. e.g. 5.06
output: 8.43
